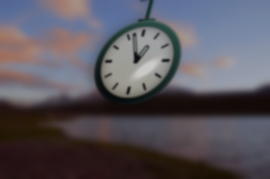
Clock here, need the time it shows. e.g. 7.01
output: 12.57
